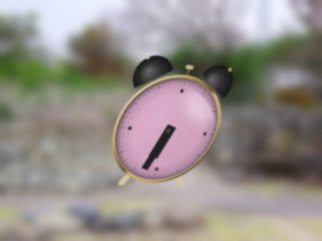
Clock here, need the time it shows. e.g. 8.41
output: 6.33
